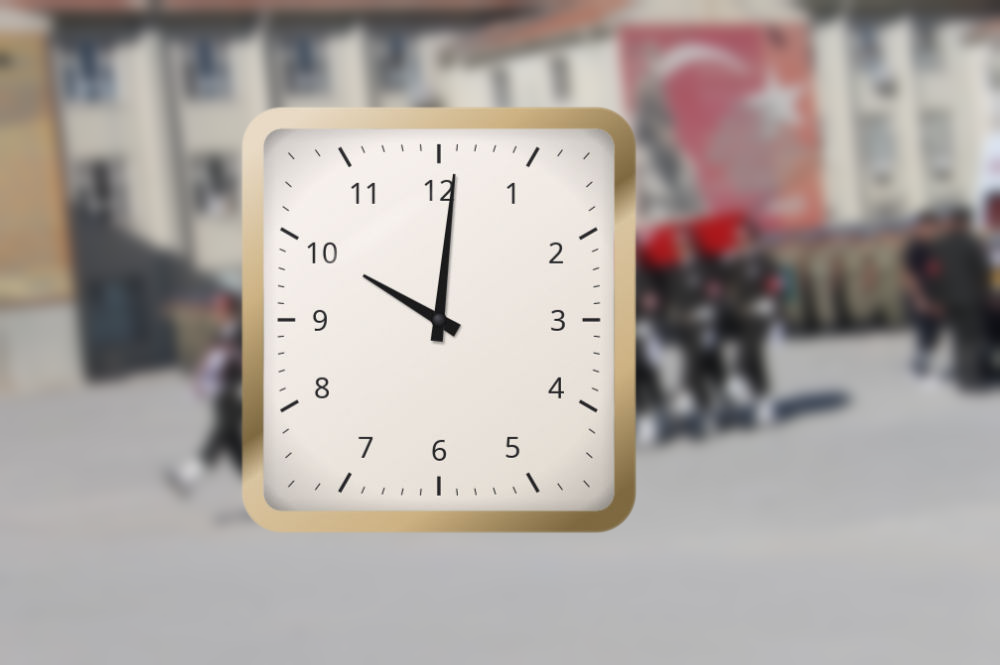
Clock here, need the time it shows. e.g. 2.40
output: 10.01
